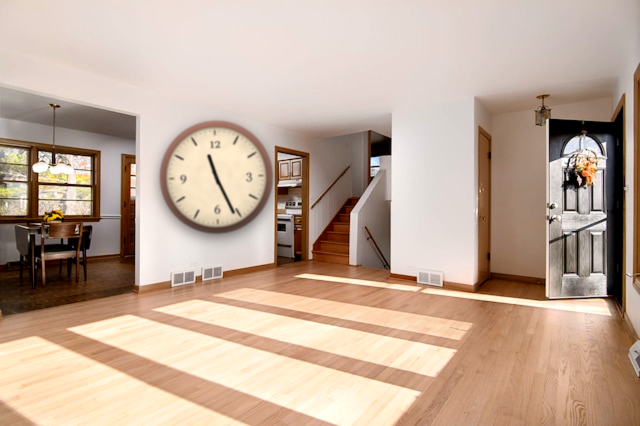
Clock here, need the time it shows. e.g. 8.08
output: 11.26
